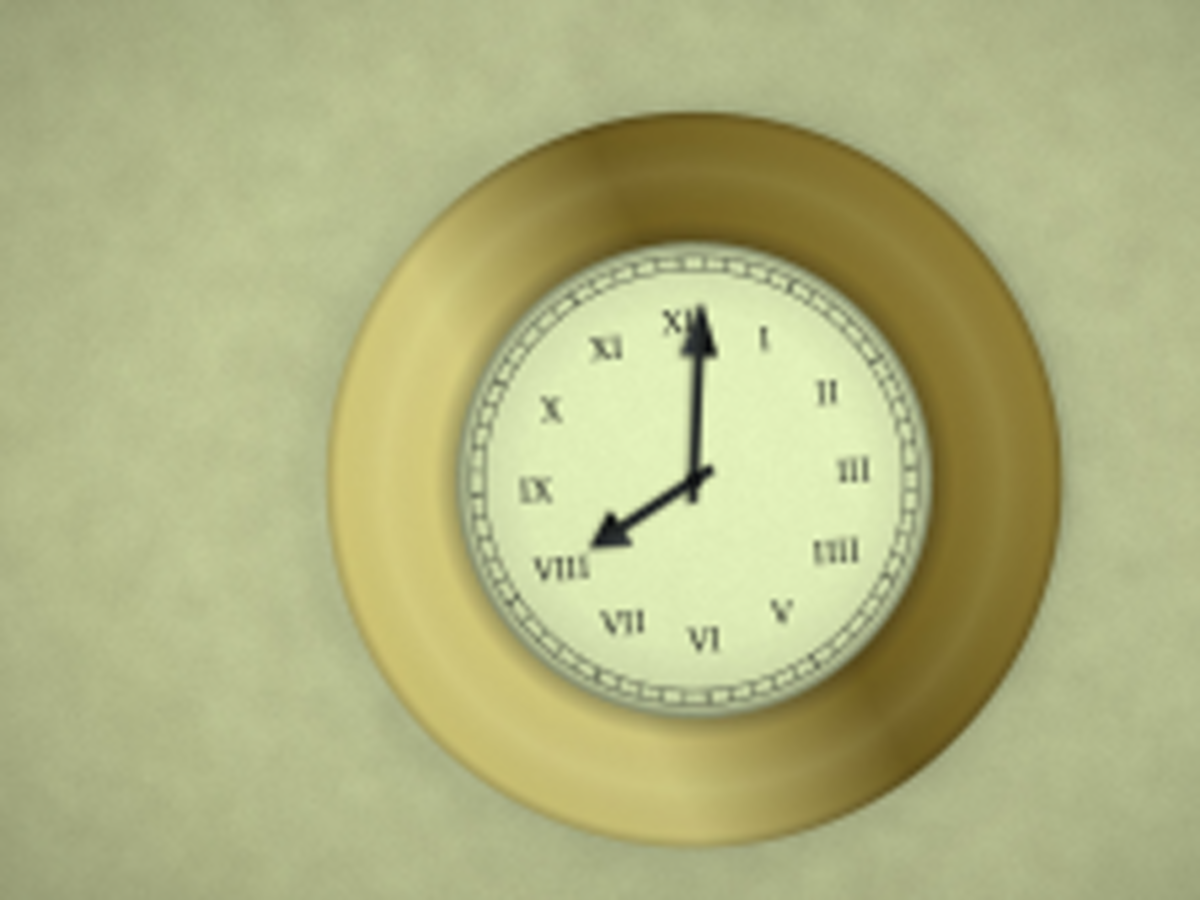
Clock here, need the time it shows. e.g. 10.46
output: 8.01
